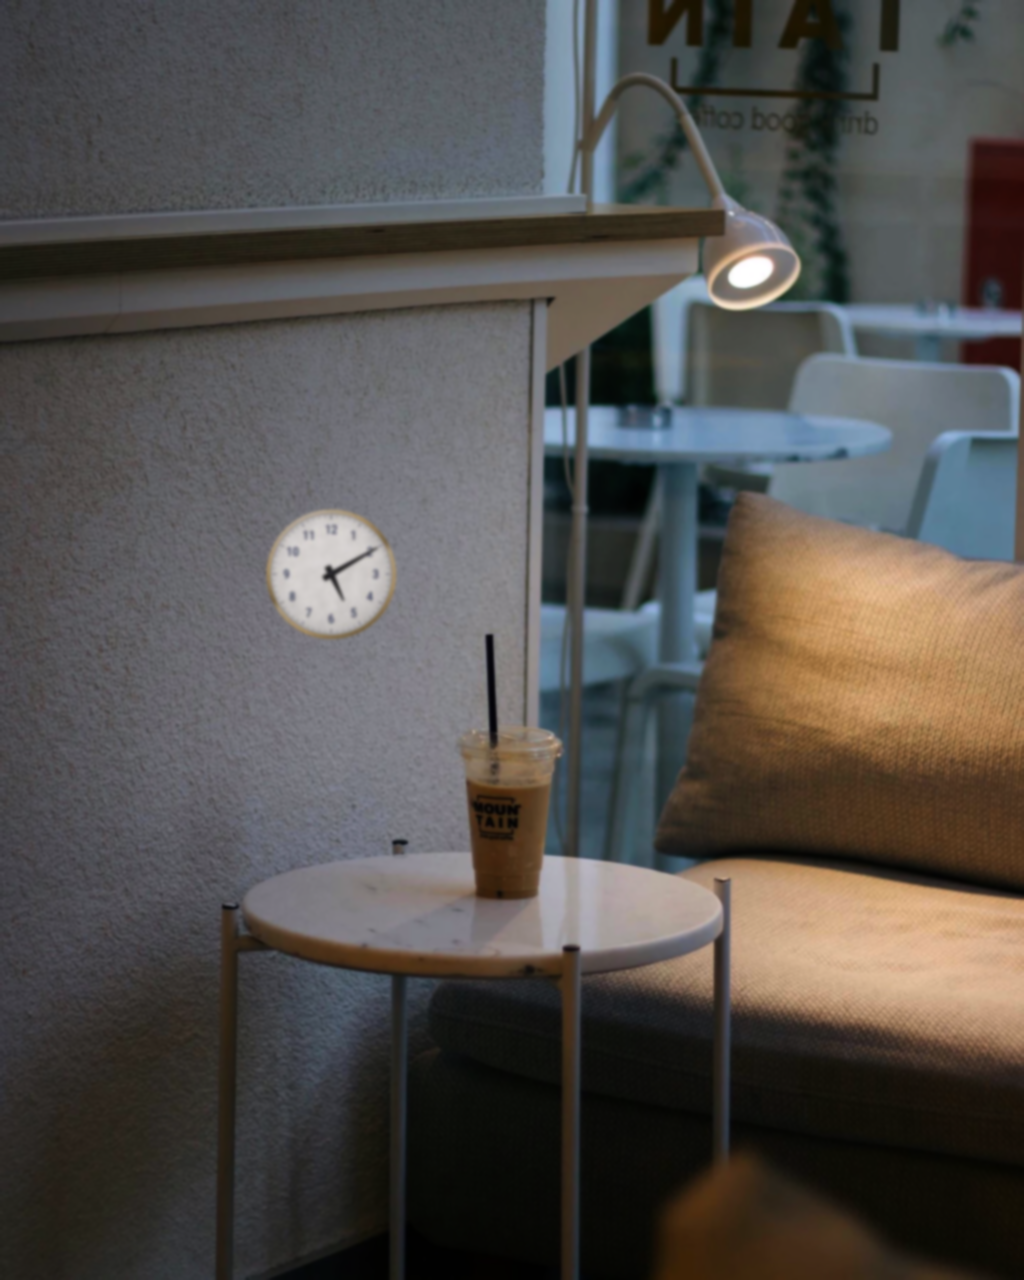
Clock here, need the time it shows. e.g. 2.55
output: 5.10
